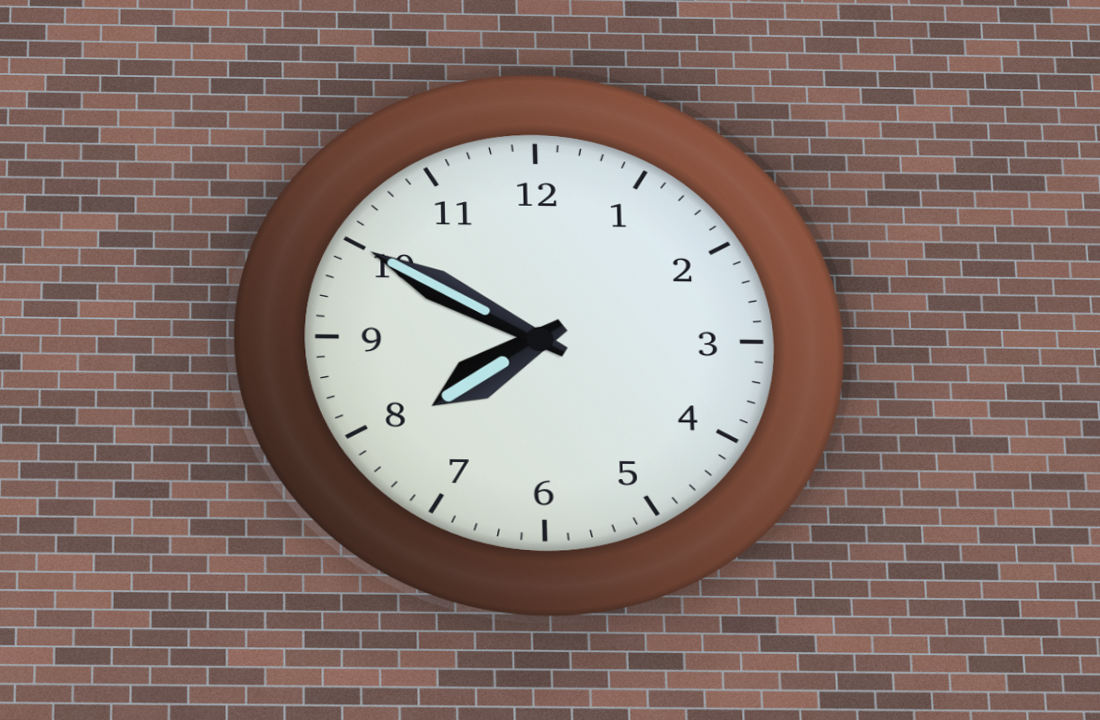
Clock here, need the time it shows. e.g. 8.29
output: 7.50
